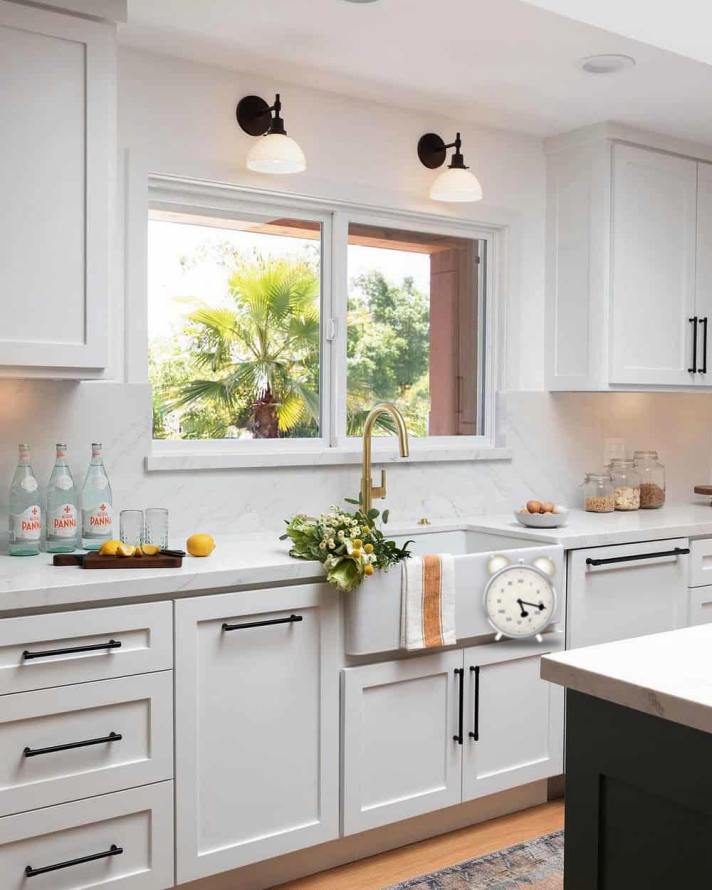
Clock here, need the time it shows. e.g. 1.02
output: 5.17
